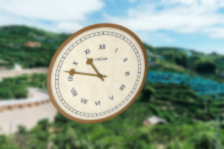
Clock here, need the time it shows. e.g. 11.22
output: 10.47
